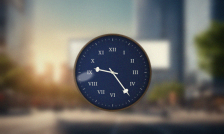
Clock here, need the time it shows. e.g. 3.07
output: 9.24
